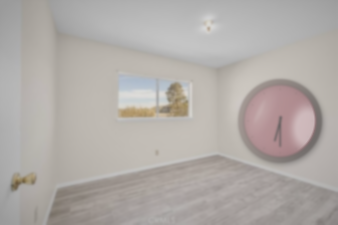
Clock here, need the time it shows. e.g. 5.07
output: 6.30
